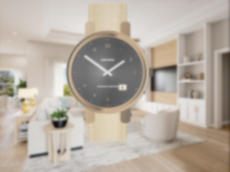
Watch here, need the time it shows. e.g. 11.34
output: 1.51
